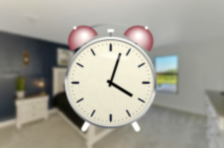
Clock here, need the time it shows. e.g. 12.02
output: 4.03
